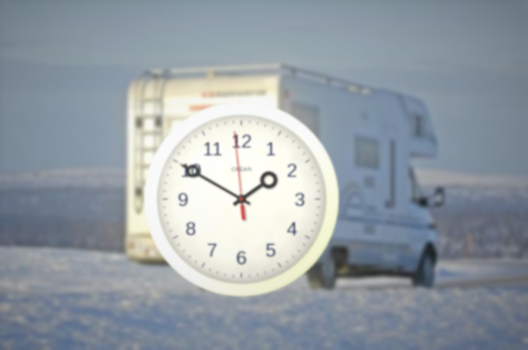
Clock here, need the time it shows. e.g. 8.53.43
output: 1.49.59
